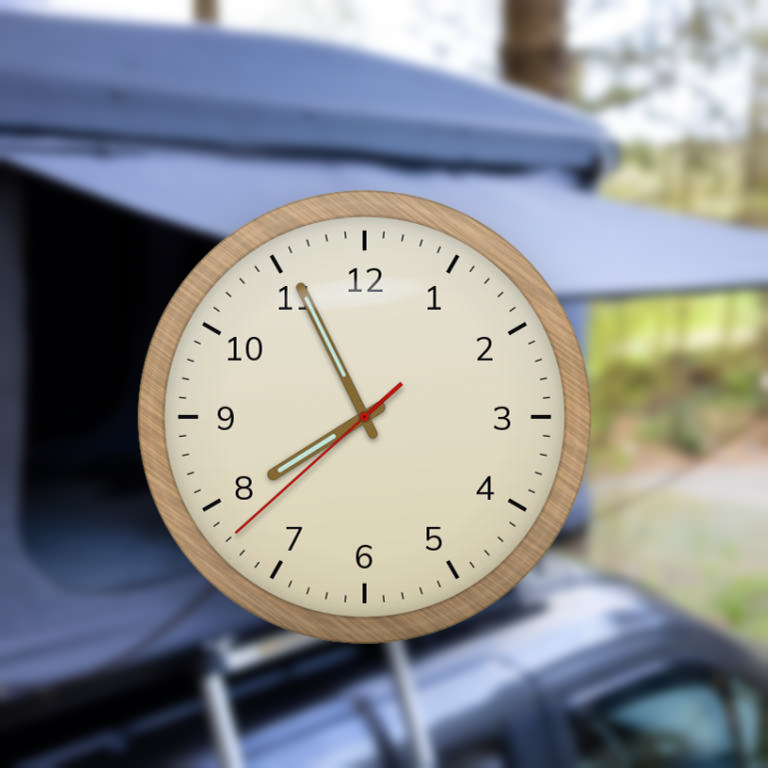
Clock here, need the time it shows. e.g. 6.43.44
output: 7.55.38
